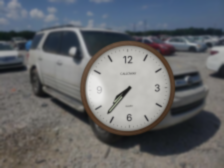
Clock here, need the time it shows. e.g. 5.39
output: 7.37
